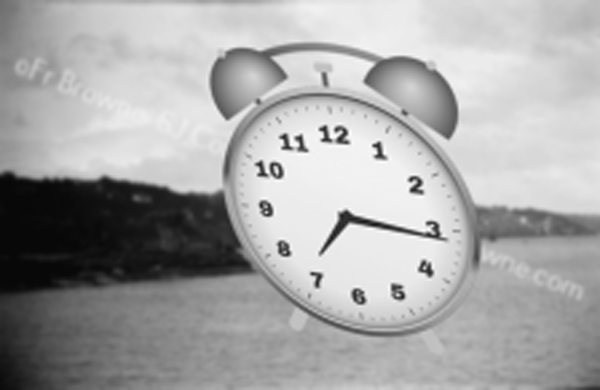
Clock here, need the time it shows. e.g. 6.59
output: 7.16
